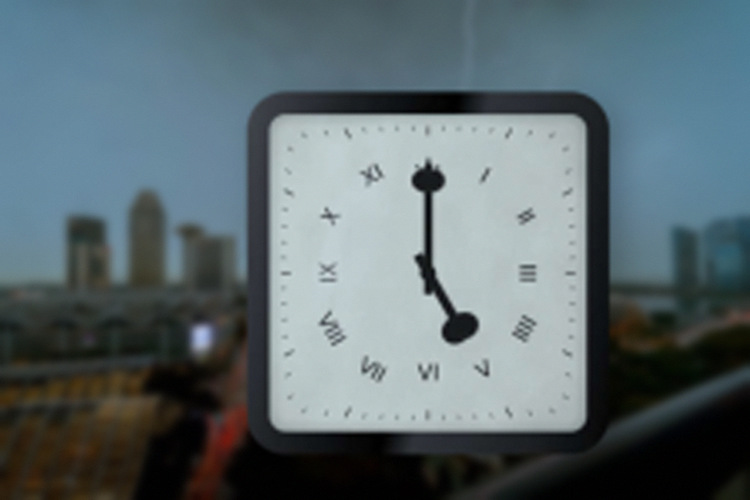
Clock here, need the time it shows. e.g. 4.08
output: 5.00
